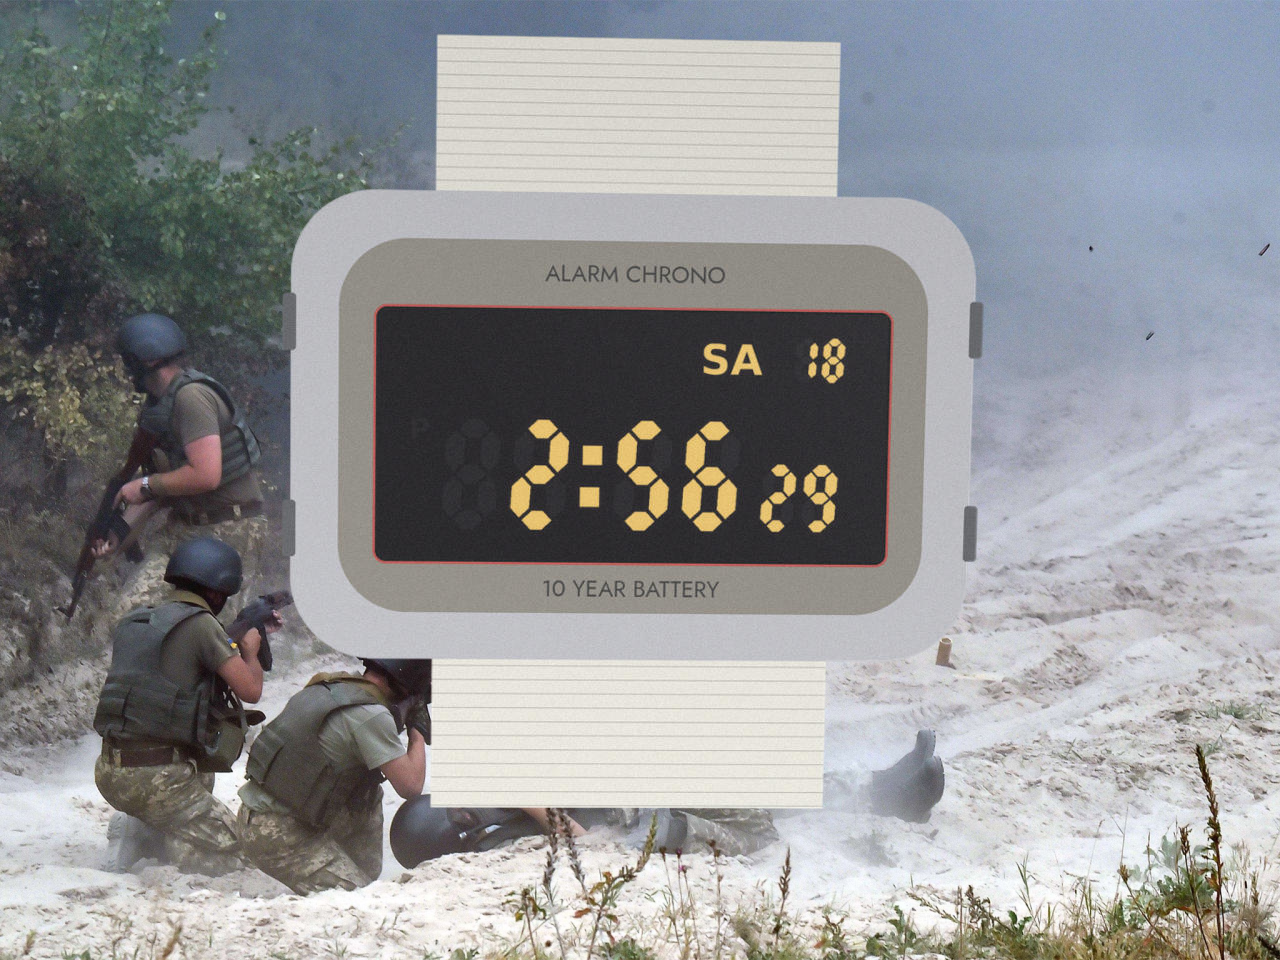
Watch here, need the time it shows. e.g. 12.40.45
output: 2.56.29
